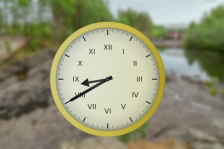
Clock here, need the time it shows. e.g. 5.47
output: 8.40
